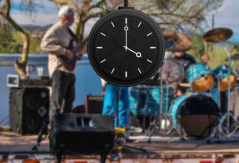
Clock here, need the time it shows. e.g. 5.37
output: 4.00
